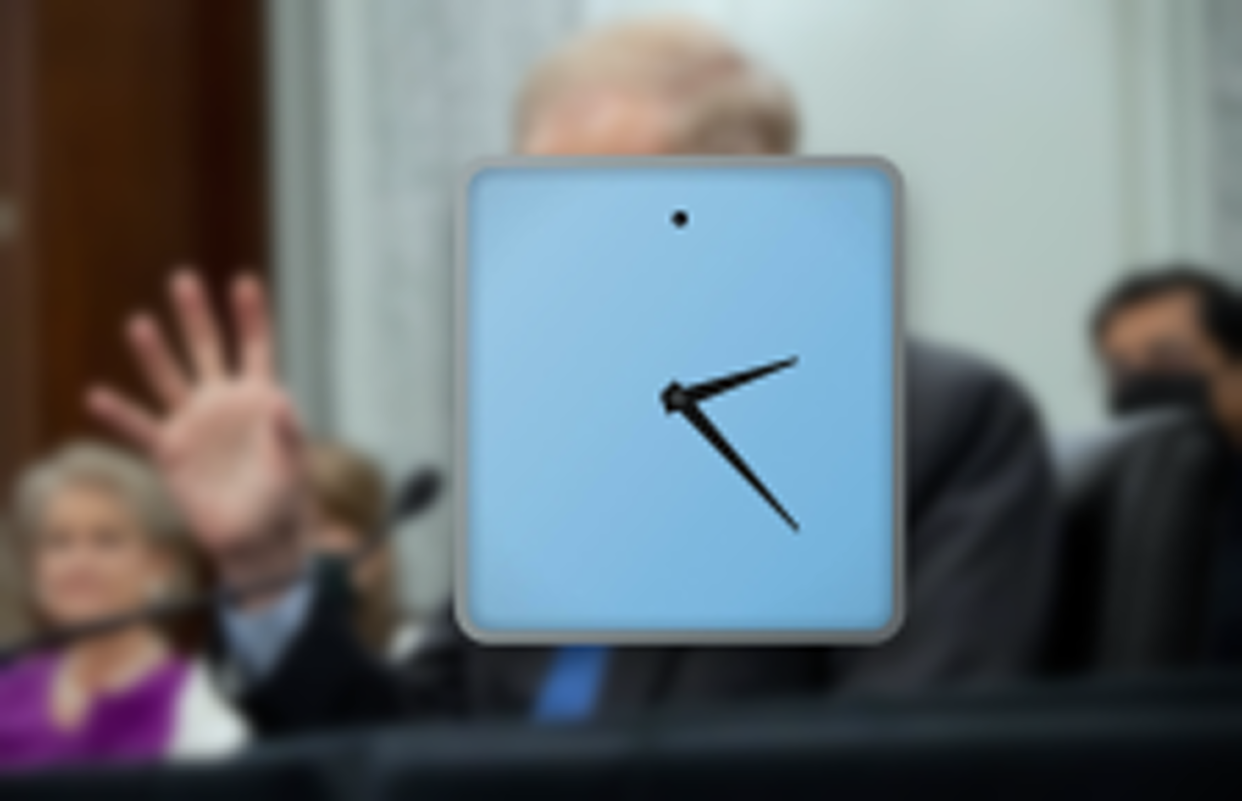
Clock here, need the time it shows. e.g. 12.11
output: 2.23
